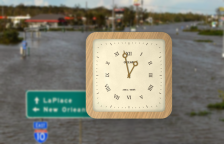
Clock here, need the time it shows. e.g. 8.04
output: 12.58
